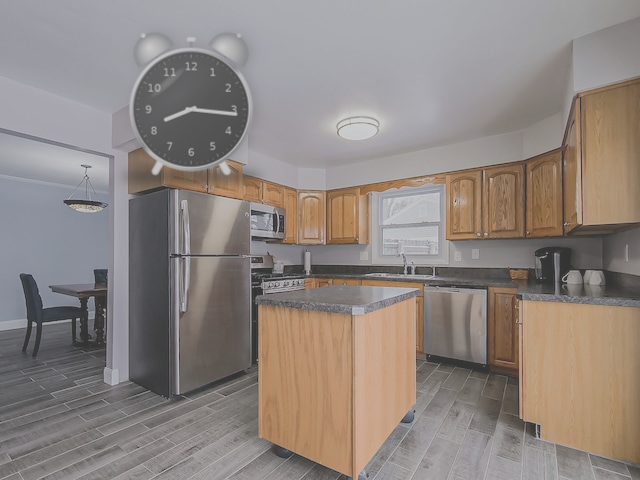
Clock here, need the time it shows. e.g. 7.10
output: 8.16
